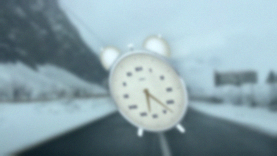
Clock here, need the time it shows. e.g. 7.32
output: 6.23
